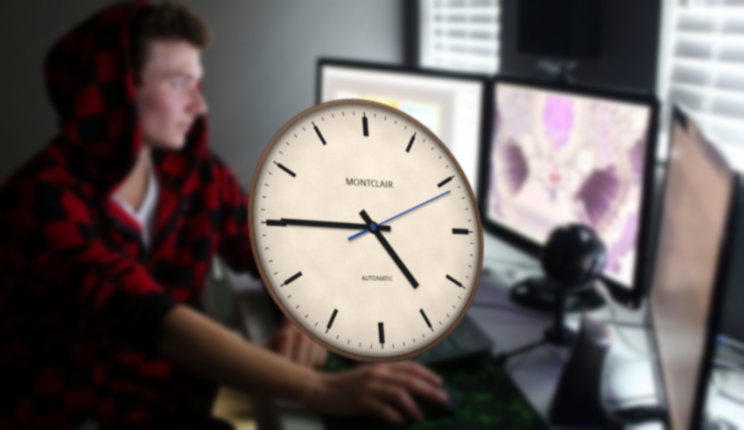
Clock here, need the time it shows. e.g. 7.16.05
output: 4.45.11
